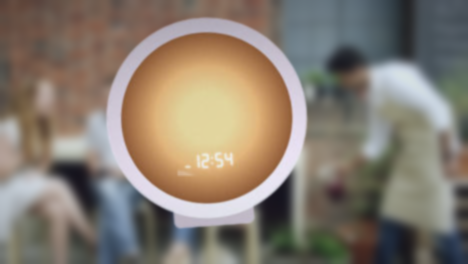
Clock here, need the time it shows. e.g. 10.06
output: 12.54
